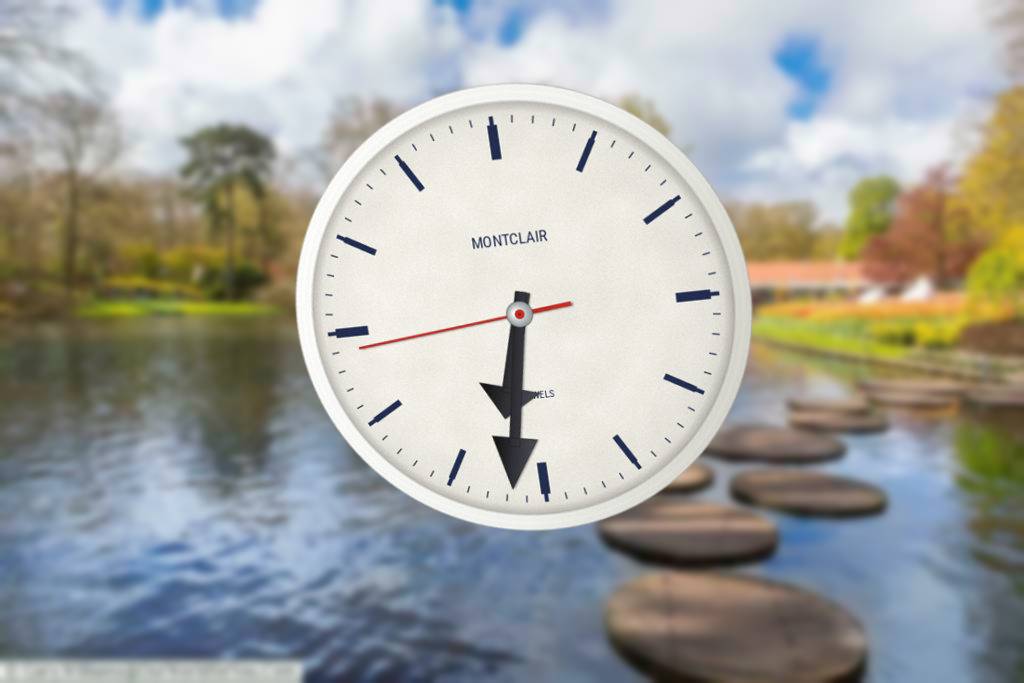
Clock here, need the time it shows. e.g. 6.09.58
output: 6.31.44
